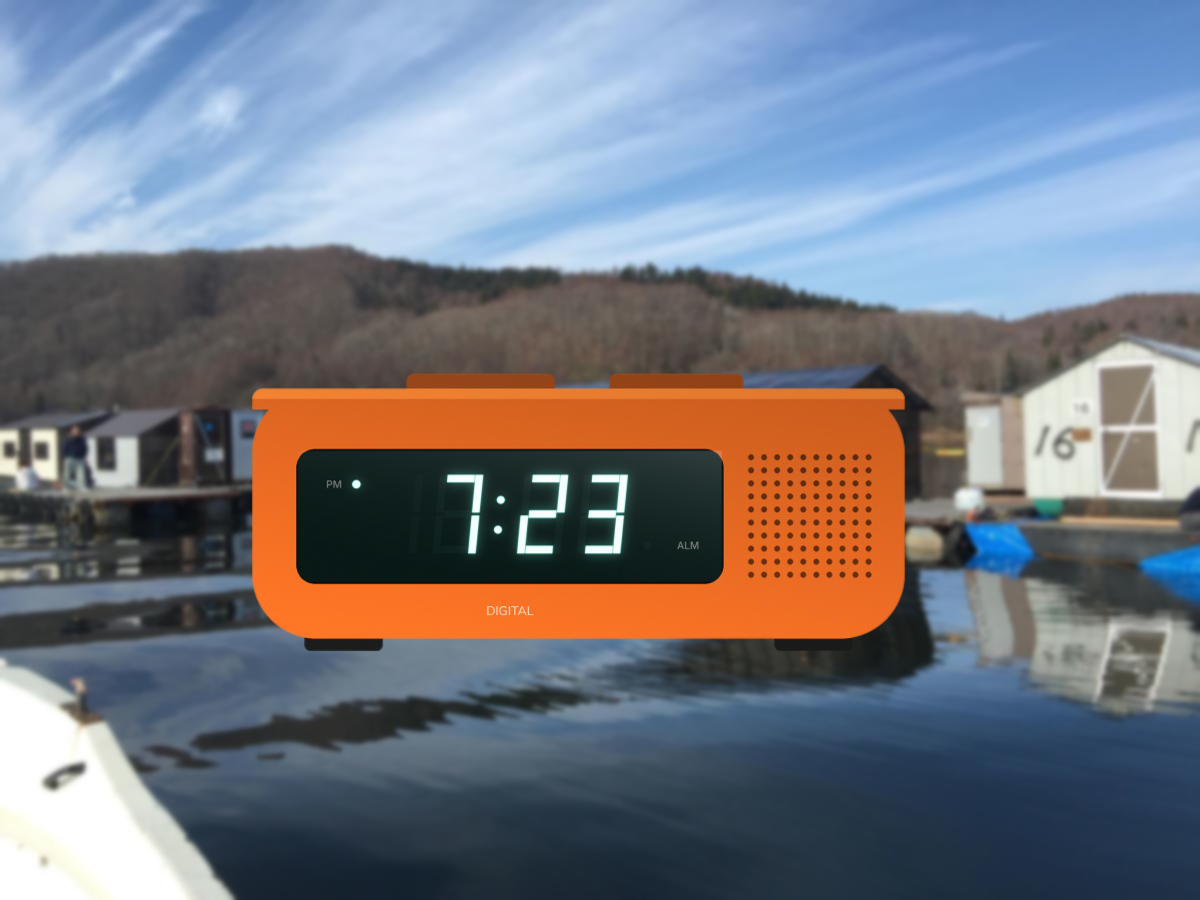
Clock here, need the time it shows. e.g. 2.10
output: 7.23
